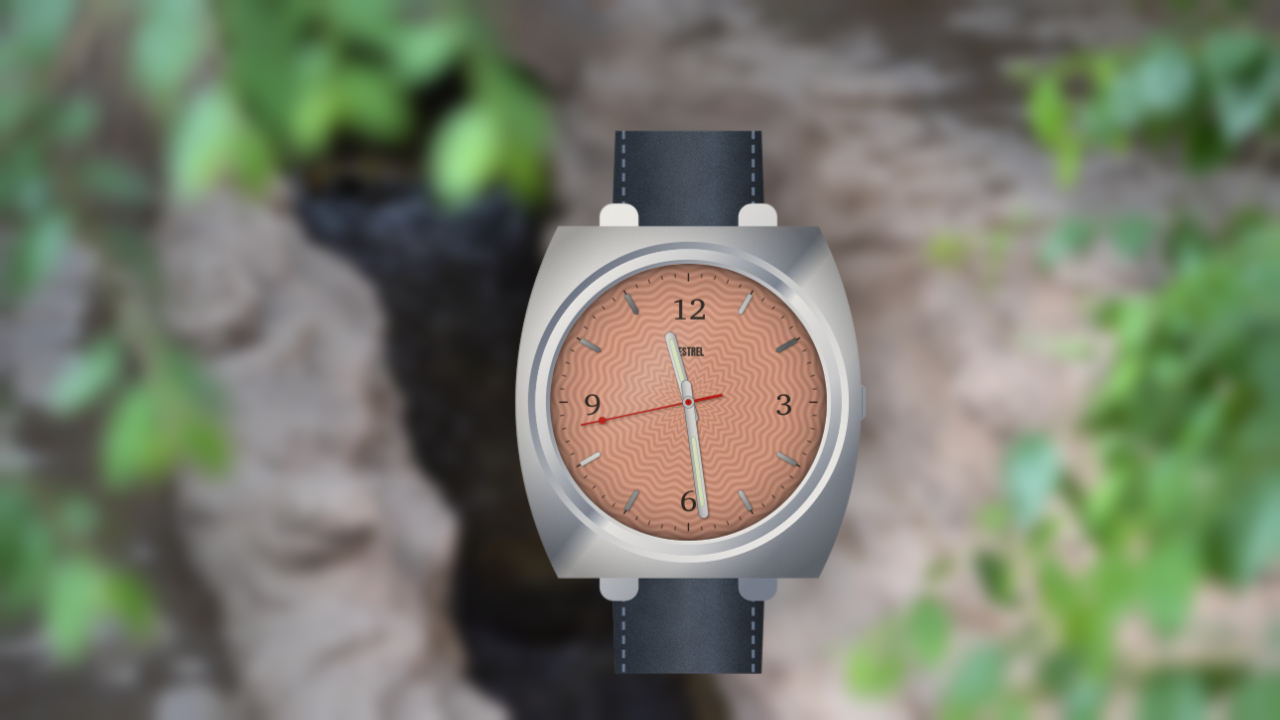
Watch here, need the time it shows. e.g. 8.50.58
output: 11.28.43
